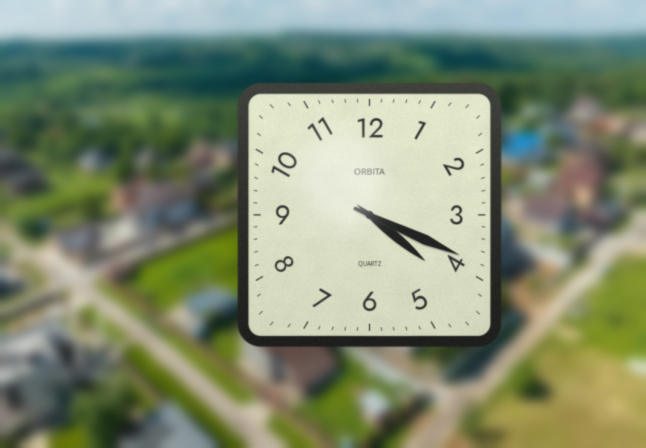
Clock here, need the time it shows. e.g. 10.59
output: 4.19
